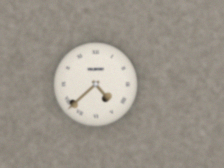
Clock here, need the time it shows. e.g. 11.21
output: 4.38
